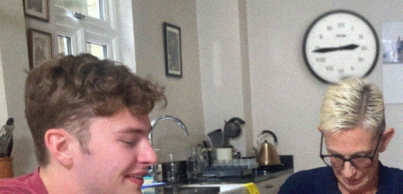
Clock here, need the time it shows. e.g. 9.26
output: 2.44
